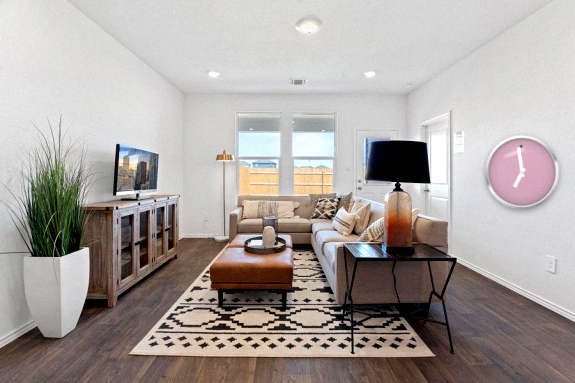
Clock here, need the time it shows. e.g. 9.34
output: 6.59
